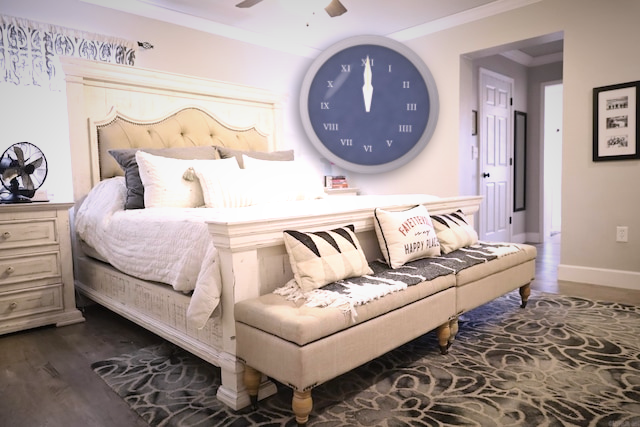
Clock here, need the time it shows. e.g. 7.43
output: 12.00
